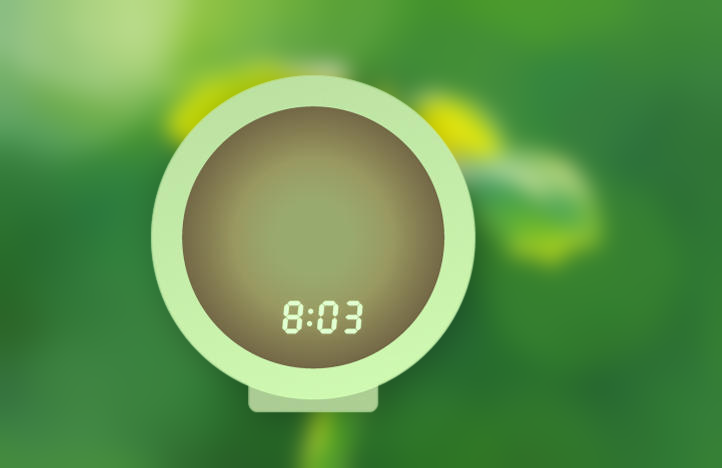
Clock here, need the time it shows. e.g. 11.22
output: 8.03
